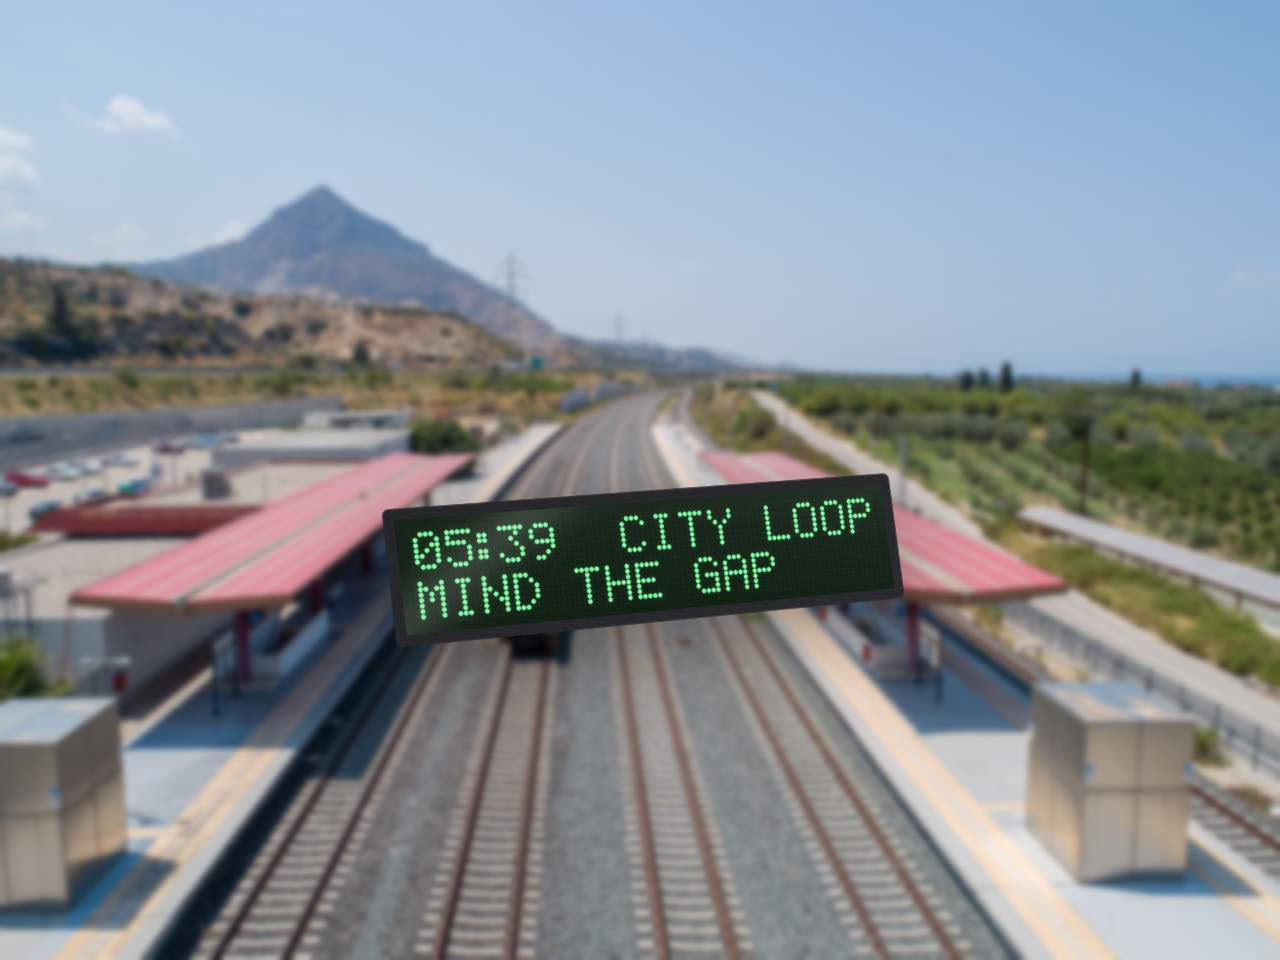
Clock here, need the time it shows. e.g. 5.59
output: 5.39
